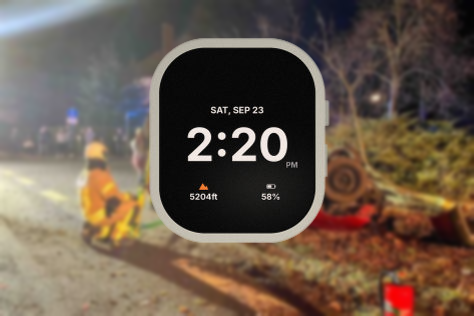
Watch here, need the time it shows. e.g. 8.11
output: 2.20
